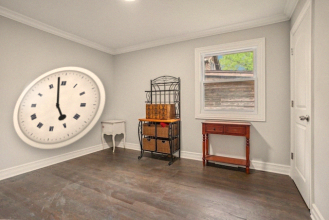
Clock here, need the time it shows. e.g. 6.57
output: 4.58
